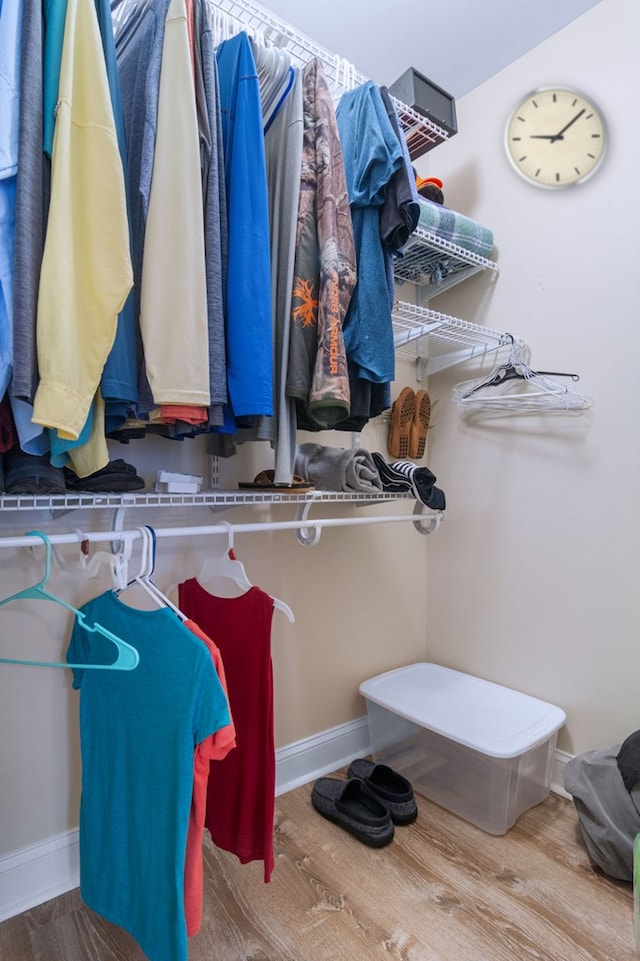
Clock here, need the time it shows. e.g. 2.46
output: 9.08
